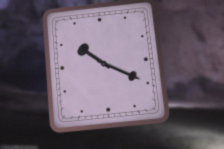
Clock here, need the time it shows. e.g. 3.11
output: 10.20
